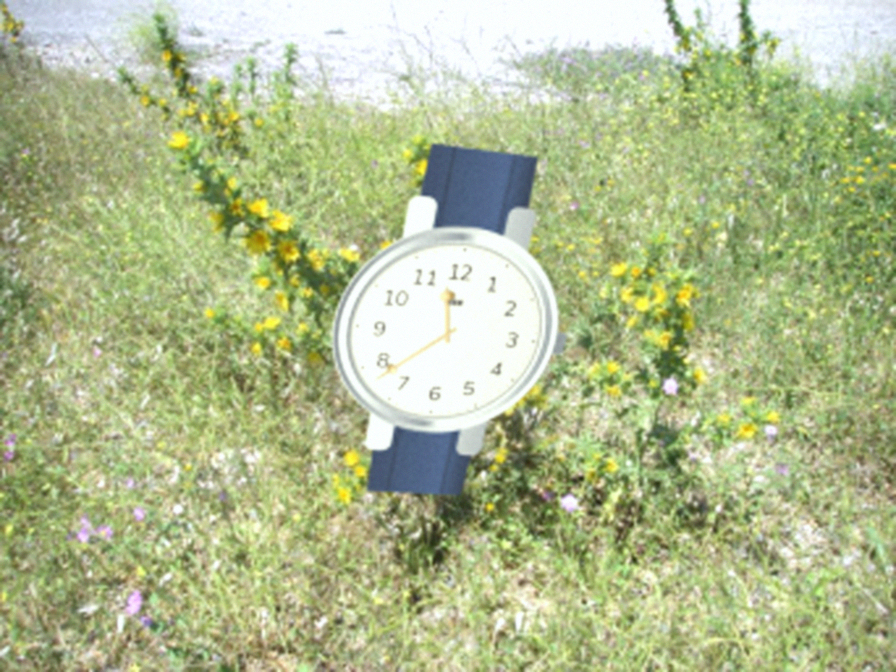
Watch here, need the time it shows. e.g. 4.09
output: 11.38
